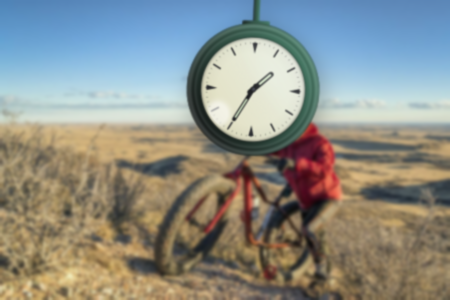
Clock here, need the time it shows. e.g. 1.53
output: 1.35
